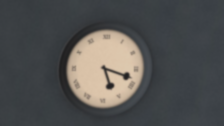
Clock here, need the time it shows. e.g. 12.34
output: 5.18
